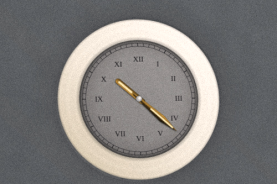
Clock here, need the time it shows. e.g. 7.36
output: 10.22
